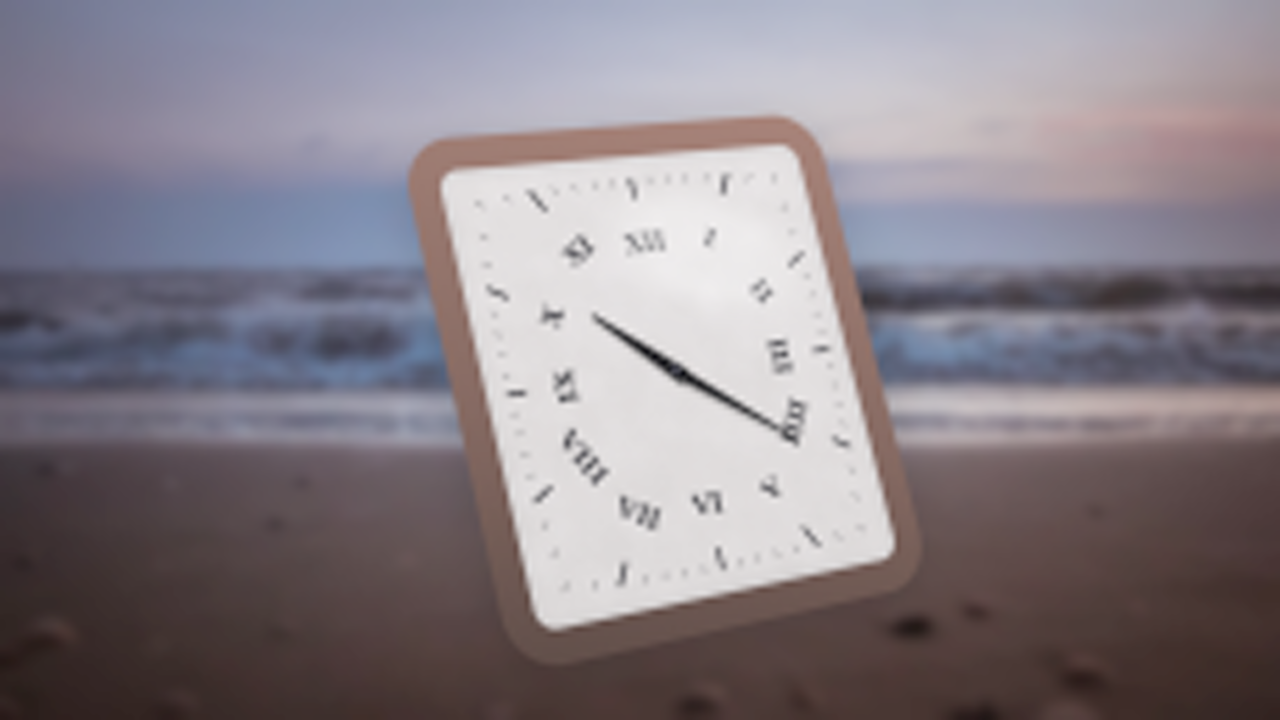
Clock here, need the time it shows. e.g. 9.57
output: 10.21
